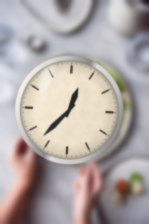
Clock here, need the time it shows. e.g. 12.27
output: 12.37
